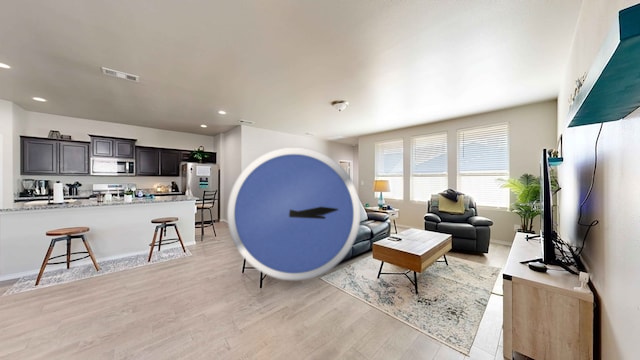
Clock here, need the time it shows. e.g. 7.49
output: 3.14
